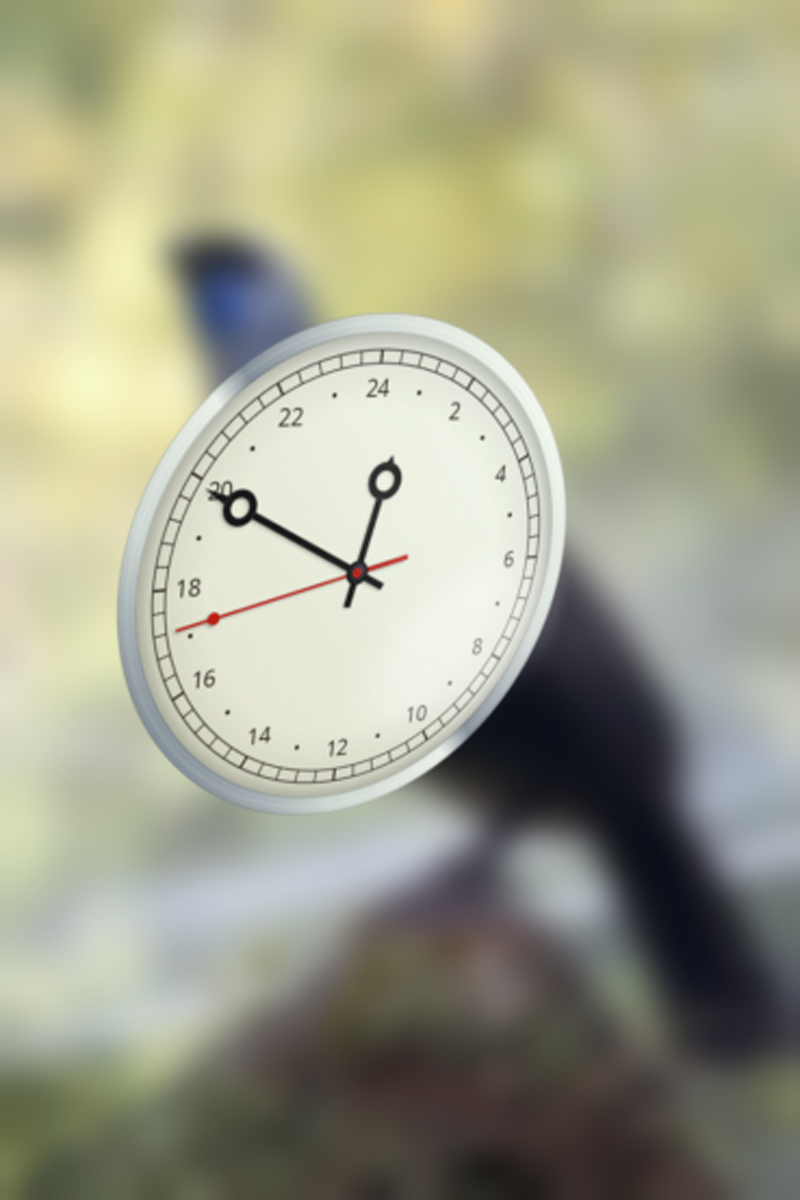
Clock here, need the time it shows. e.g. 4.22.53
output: 0.49.43
